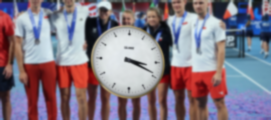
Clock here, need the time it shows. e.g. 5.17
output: 3.19
